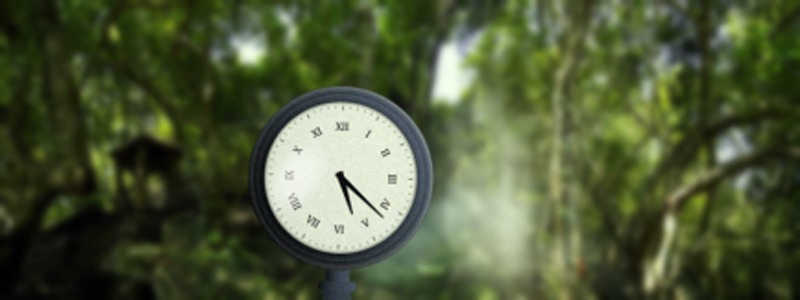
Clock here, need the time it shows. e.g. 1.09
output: 5.22
